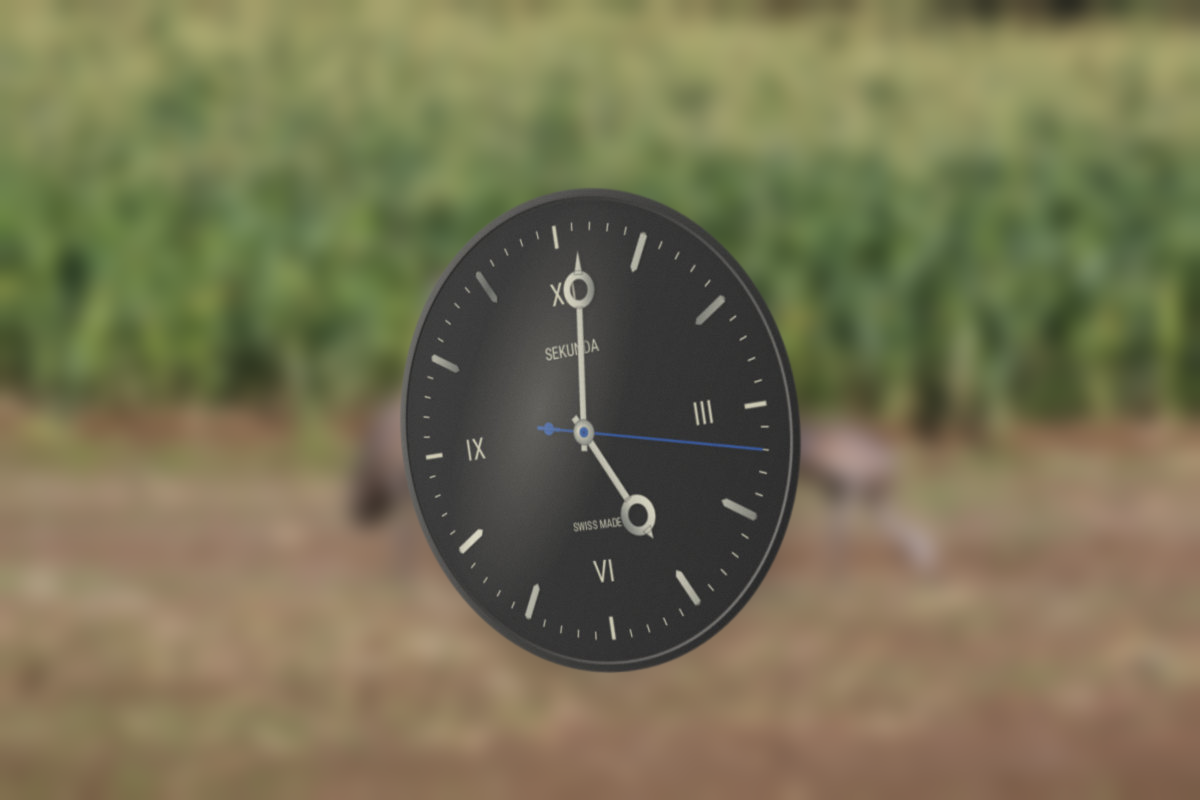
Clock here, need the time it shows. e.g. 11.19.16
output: 5.01.17
